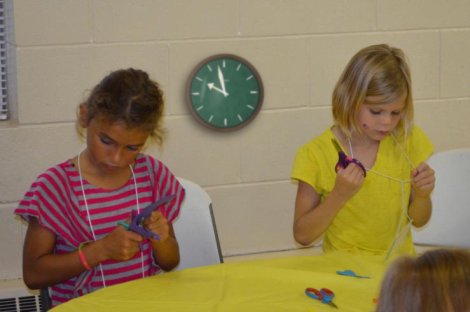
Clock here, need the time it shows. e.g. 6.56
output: 9.58
